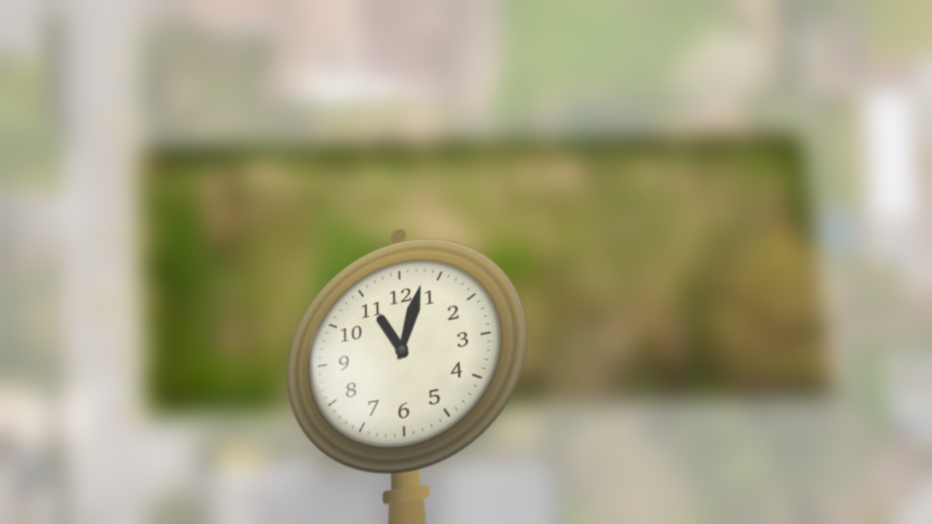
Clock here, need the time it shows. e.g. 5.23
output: 11.03
